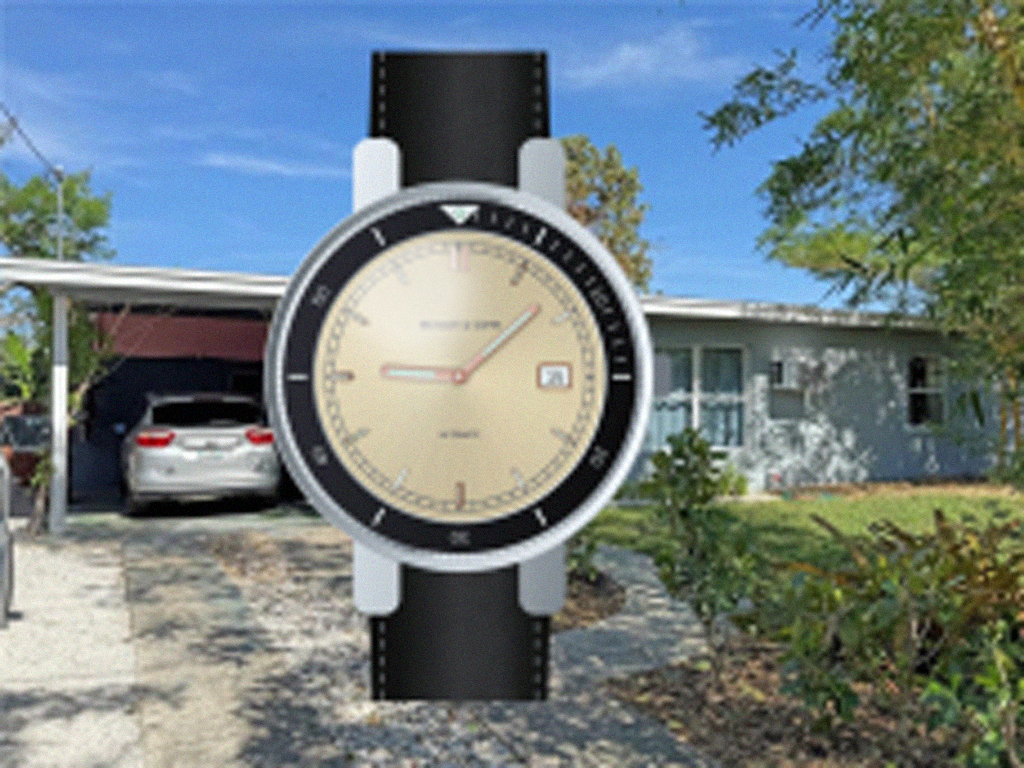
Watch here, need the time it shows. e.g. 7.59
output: 9.08
